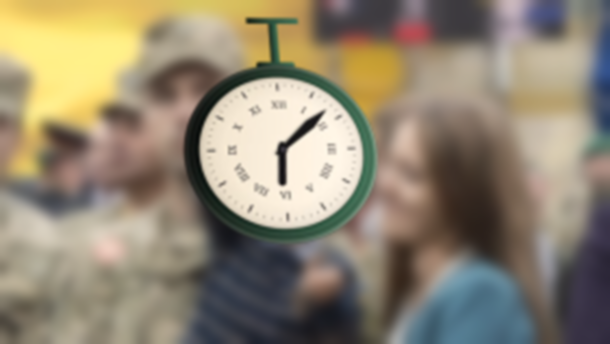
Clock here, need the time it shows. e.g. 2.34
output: 6.08
